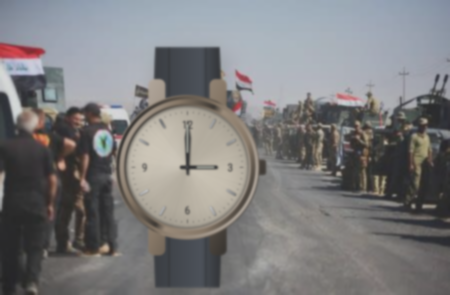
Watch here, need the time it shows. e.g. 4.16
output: 3.00
